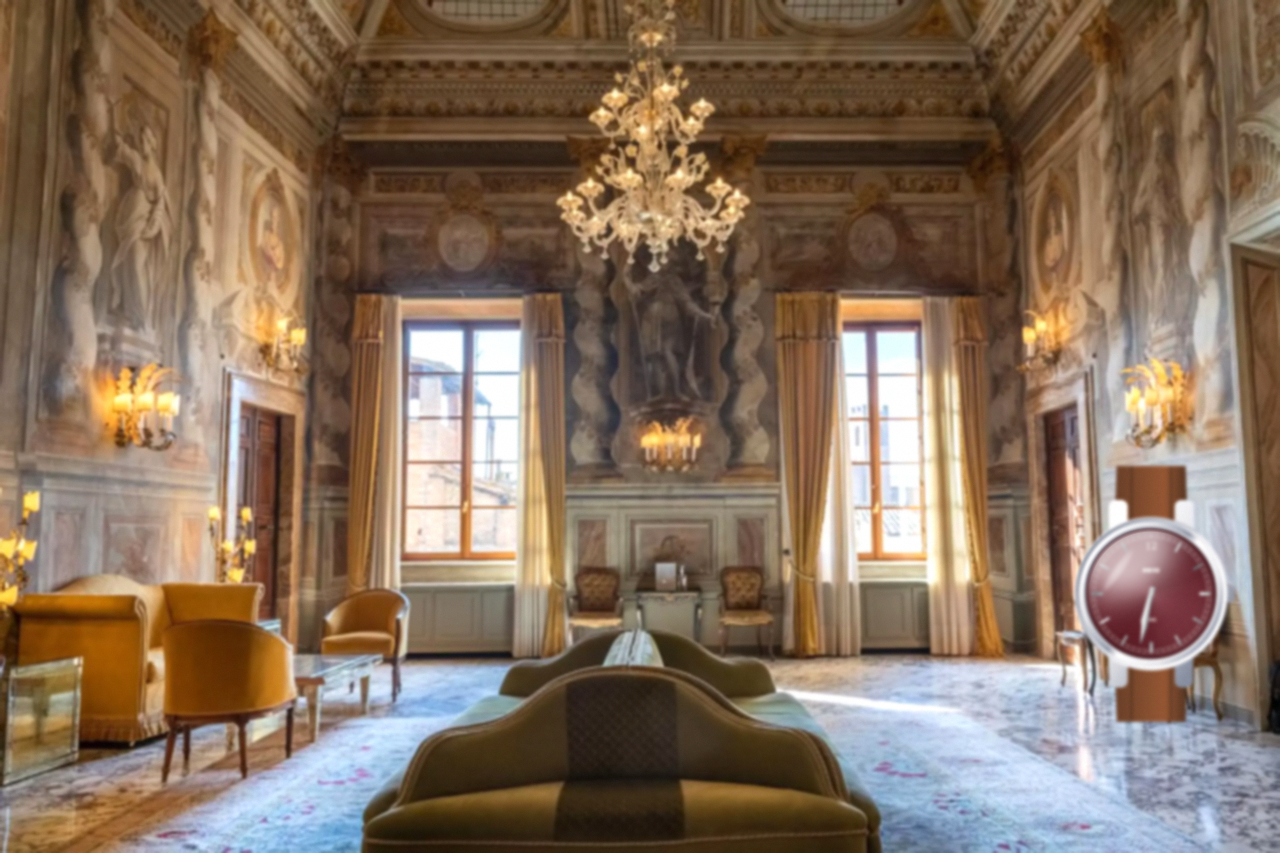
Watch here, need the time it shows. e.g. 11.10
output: 6.32
